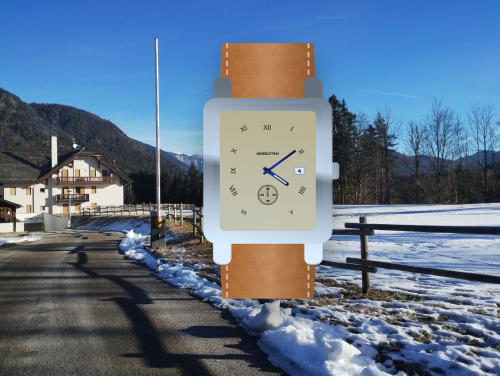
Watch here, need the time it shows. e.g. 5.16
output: 4.09
